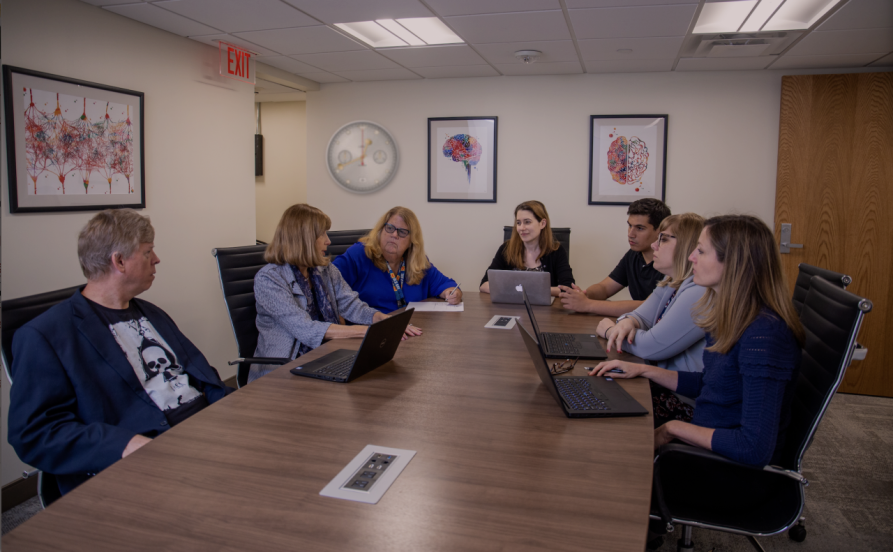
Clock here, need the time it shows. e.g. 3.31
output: 12.41
